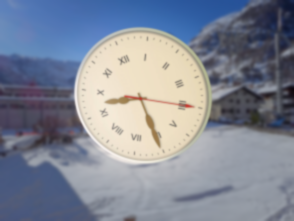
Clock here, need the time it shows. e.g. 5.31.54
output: 9.30.20
